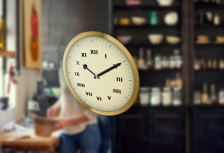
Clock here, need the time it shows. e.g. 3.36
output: 10.10
